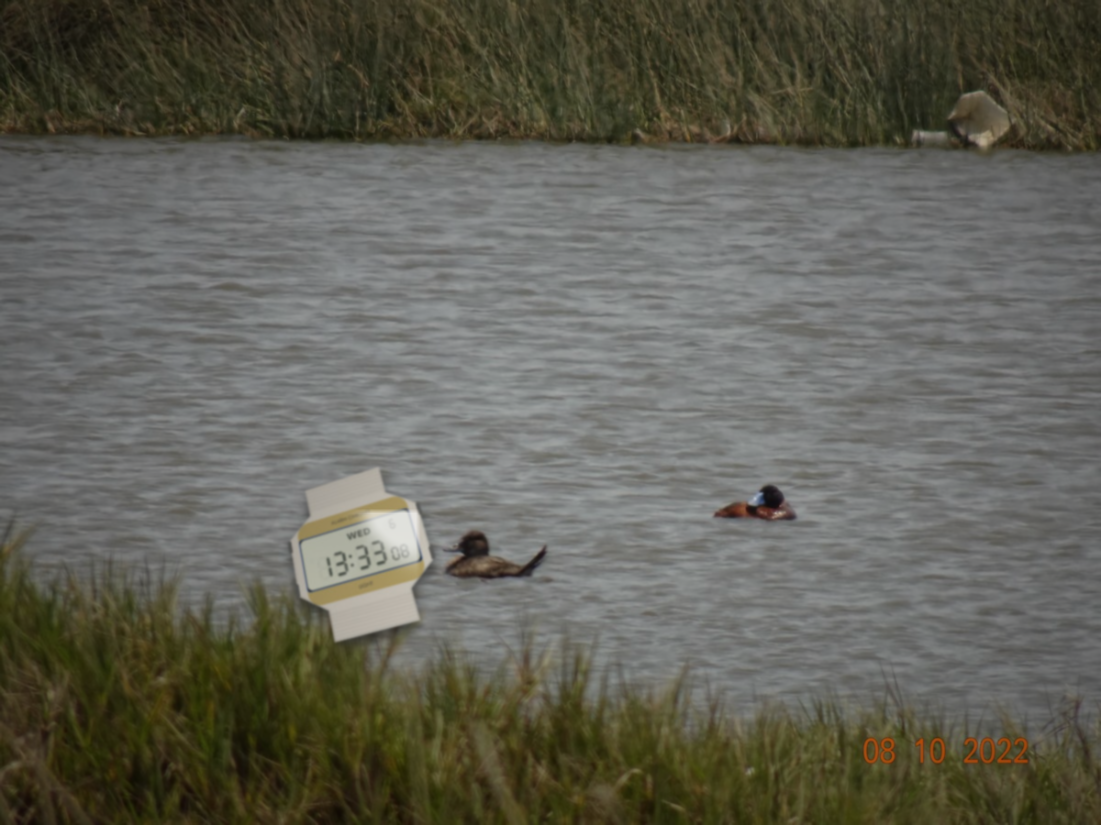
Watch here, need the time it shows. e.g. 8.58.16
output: 13.33.08
